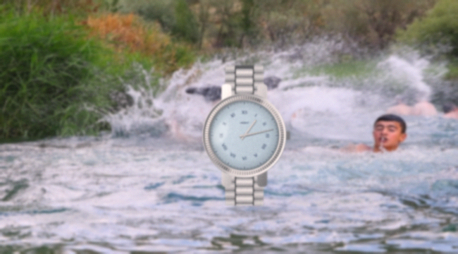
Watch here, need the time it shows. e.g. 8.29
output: 1.13
